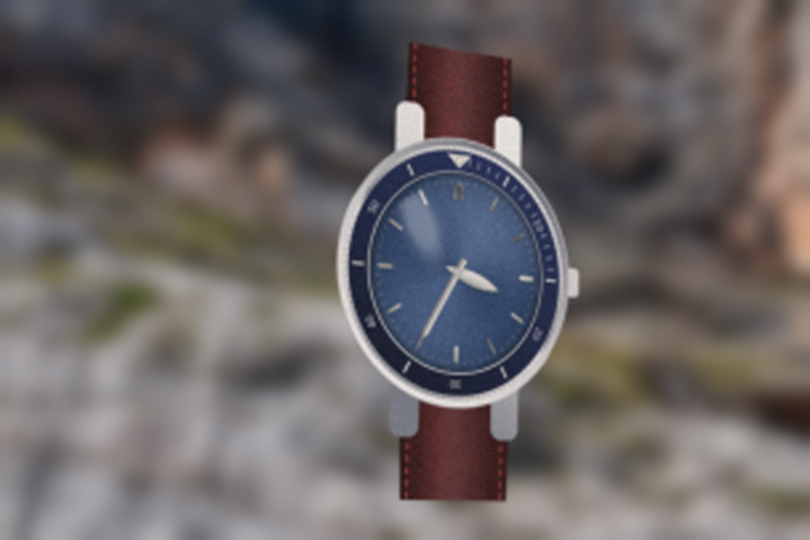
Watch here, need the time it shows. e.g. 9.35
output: 3.35
